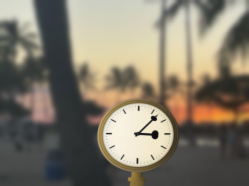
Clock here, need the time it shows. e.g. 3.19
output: 3.07
